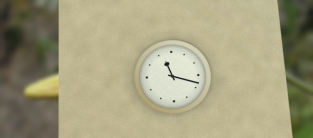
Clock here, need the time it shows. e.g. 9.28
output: 11.18
